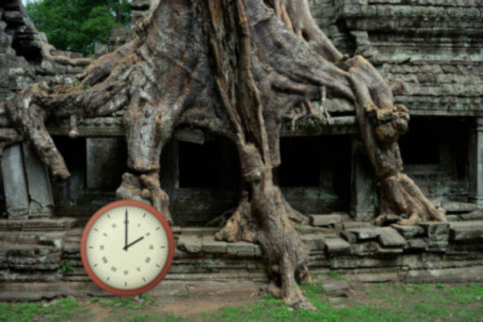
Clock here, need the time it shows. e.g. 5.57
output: 2.00
